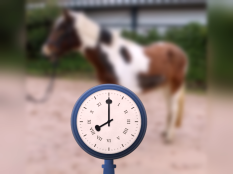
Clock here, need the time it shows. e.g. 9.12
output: 8.00
